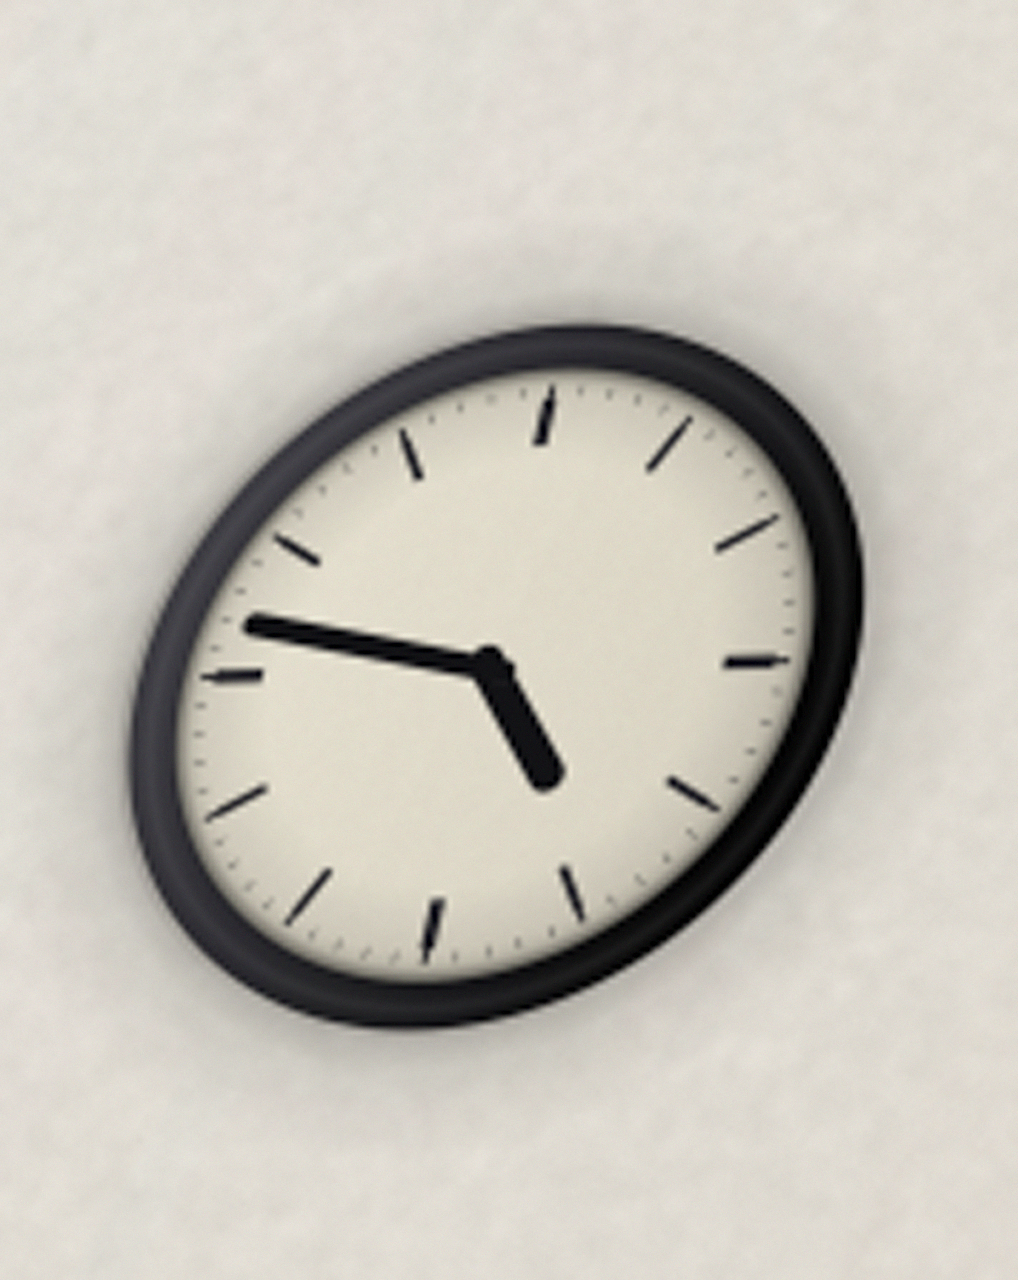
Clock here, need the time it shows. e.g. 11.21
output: 4.47
